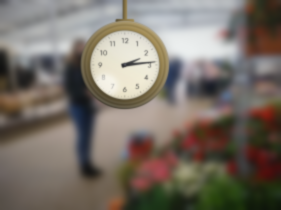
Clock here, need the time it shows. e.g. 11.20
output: 2.14
